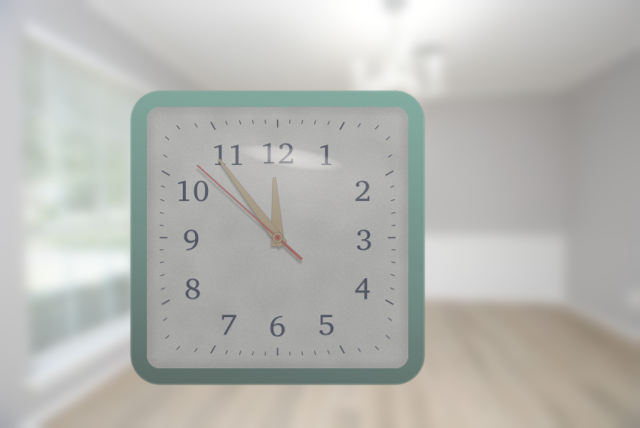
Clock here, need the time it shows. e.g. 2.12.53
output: 11.53.52
